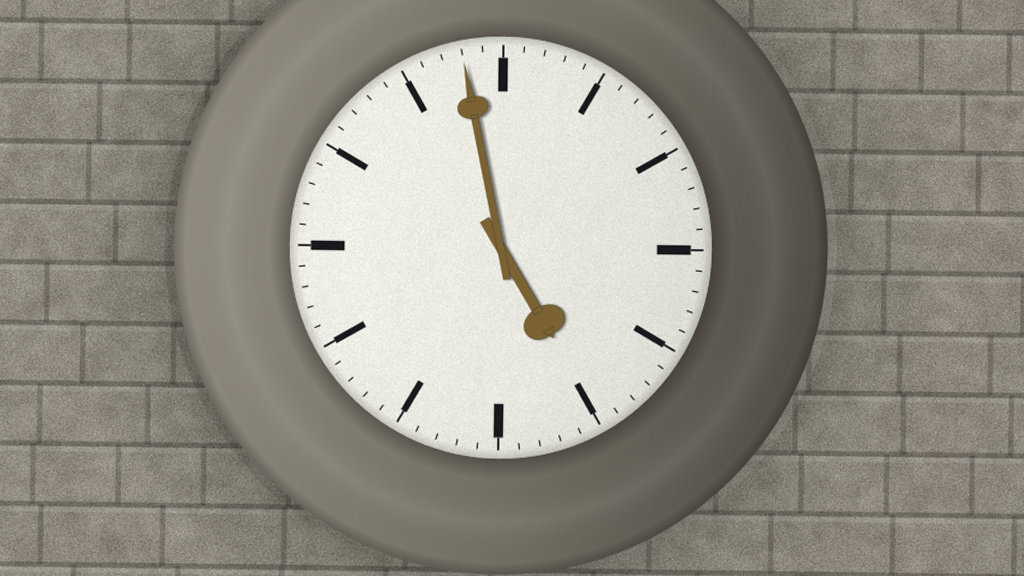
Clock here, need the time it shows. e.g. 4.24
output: 4.58
